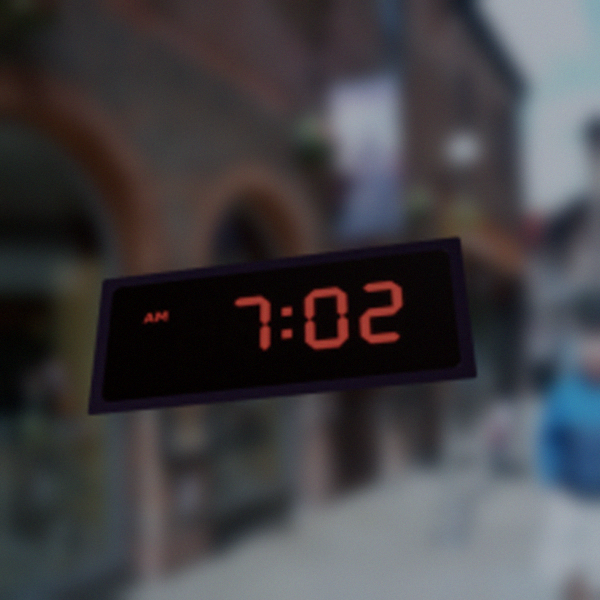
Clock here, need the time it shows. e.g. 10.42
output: 7.02
